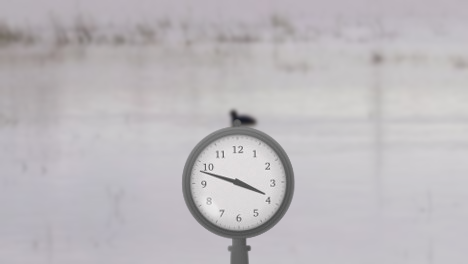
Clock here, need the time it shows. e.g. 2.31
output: 3.48
